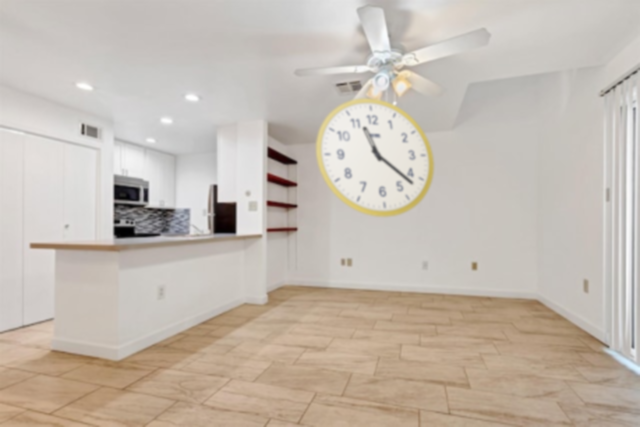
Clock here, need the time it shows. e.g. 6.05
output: 11.22
